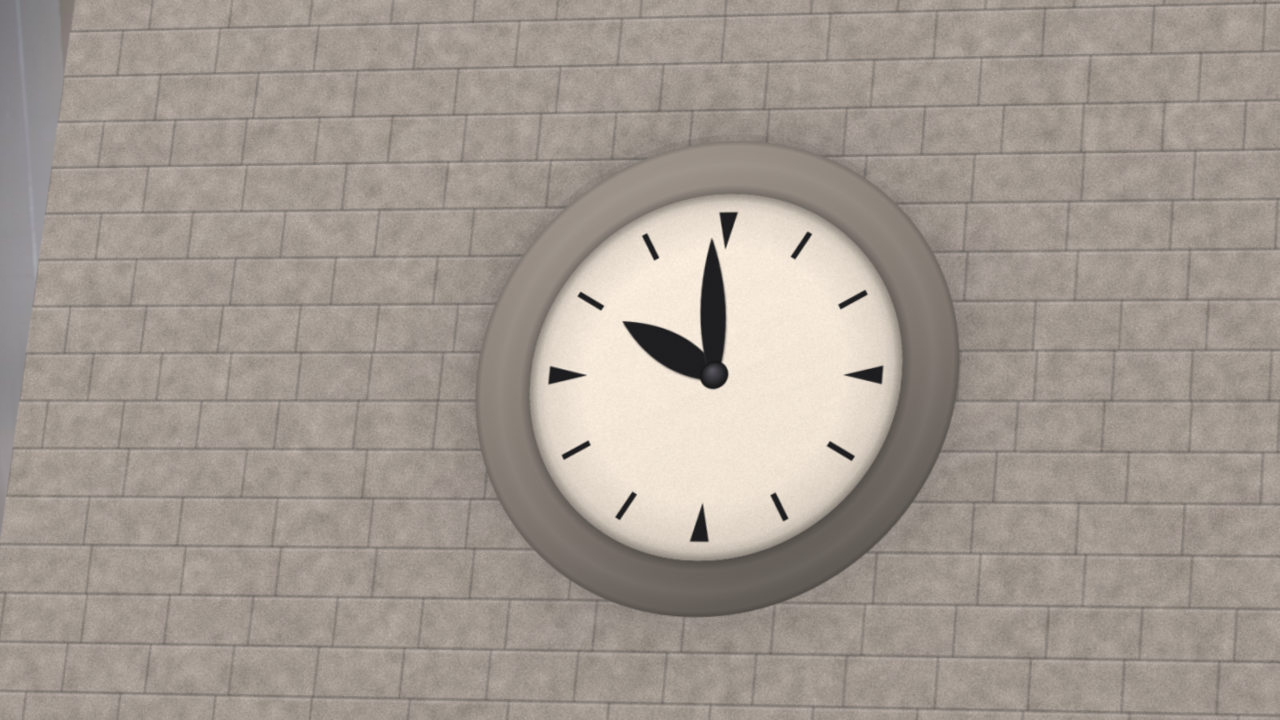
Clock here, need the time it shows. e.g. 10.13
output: 9.59
